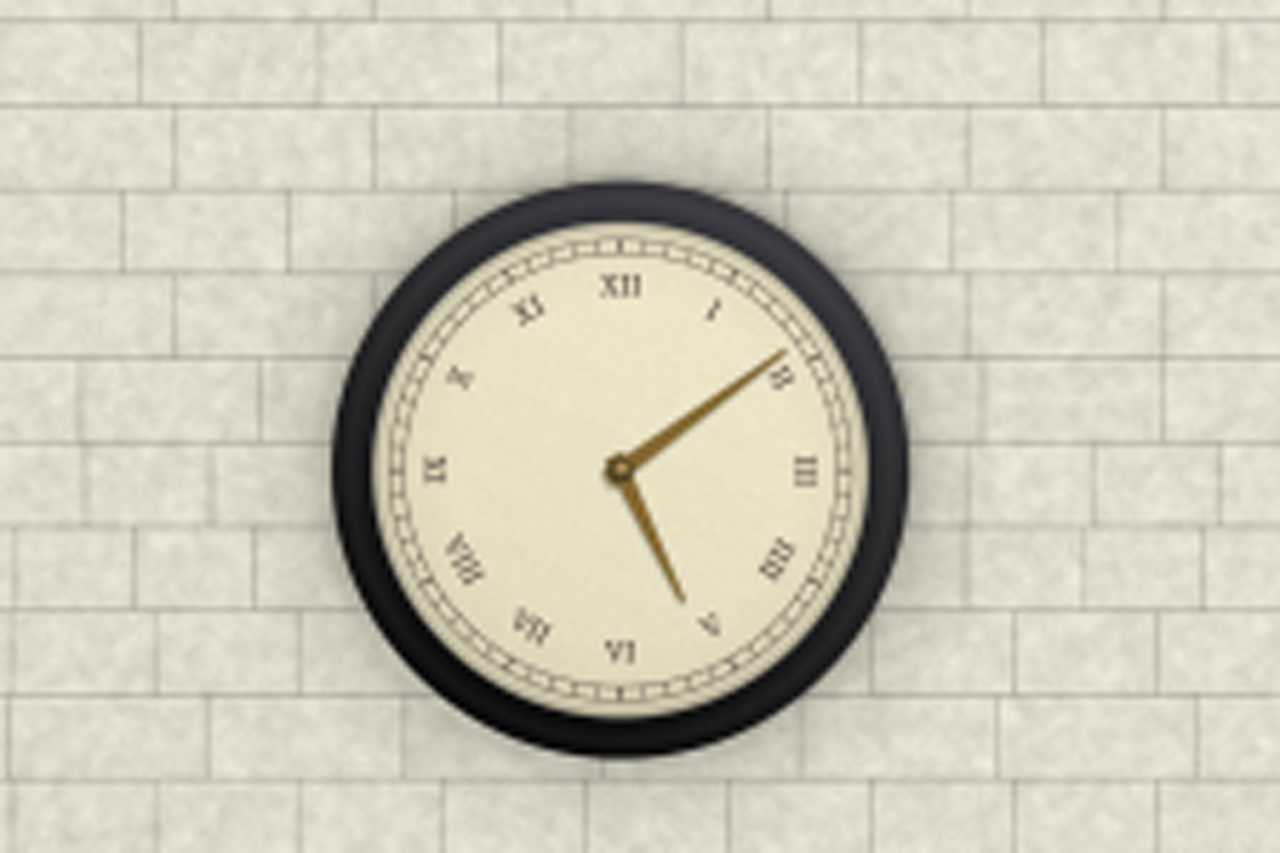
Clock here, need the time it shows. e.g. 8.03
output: 5.09
